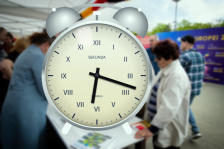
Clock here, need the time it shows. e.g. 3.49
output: 6.18
